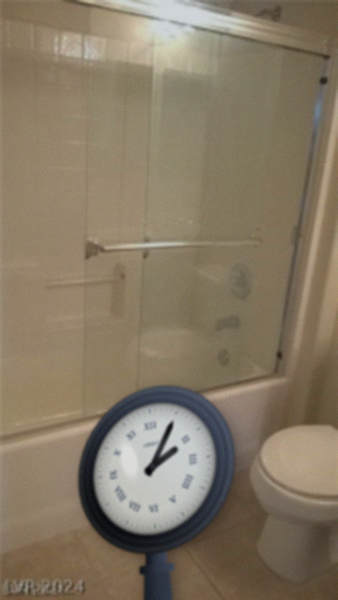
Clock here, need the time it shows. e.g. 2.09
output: 2.05
